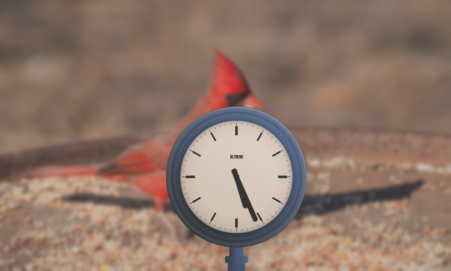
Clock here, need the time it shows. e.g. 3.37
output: 5.26
